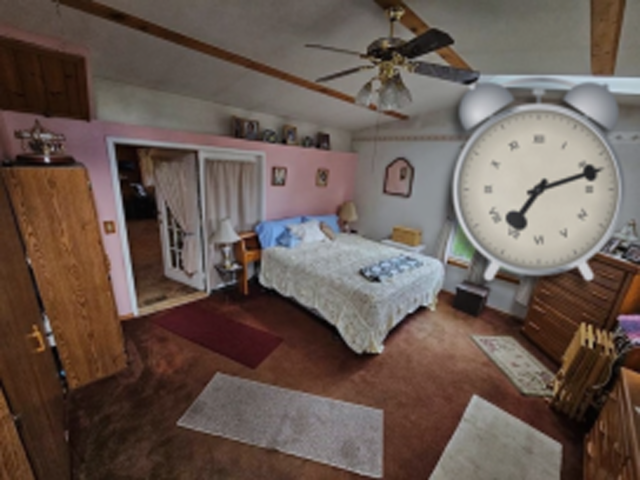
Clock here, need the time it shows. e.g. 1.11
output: 7.12
